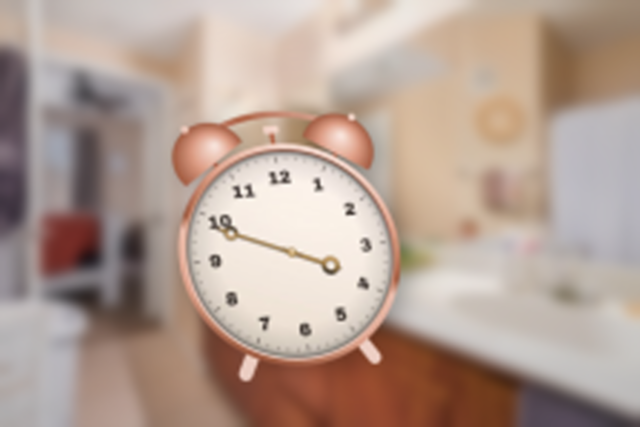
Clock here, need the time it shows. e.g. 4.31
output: 3.49
